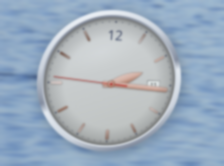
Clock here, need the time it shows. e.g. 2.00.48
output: 2.15.46
